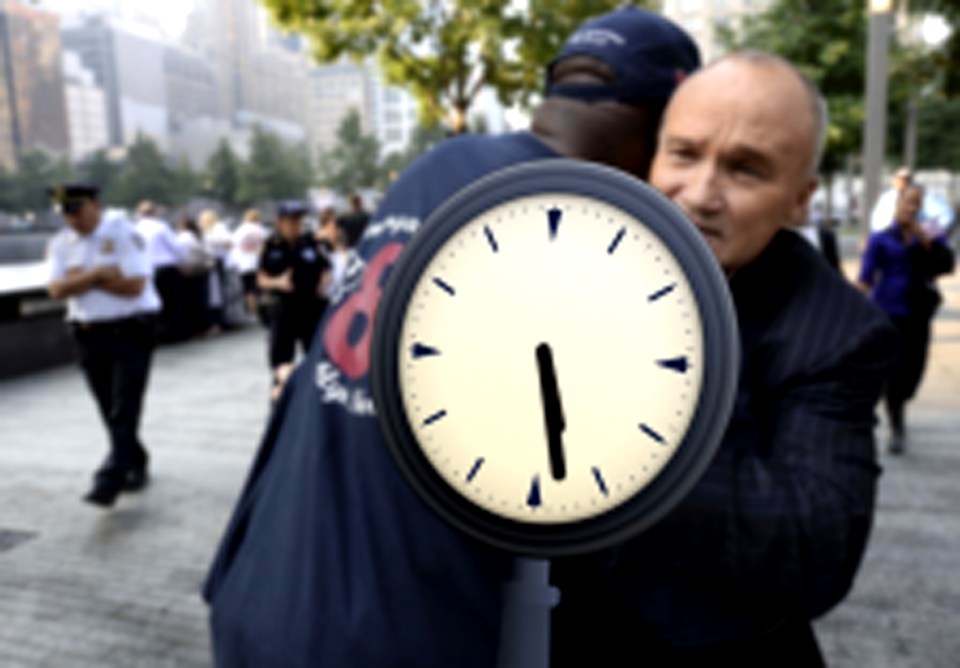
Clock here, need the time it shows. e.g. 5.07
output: 5.28
